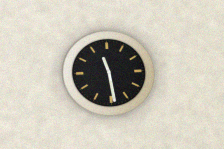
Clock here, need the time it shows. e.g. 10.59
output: 11.29
